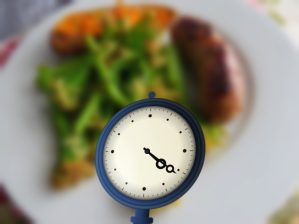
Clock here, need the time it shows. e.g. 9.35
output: 4.21
